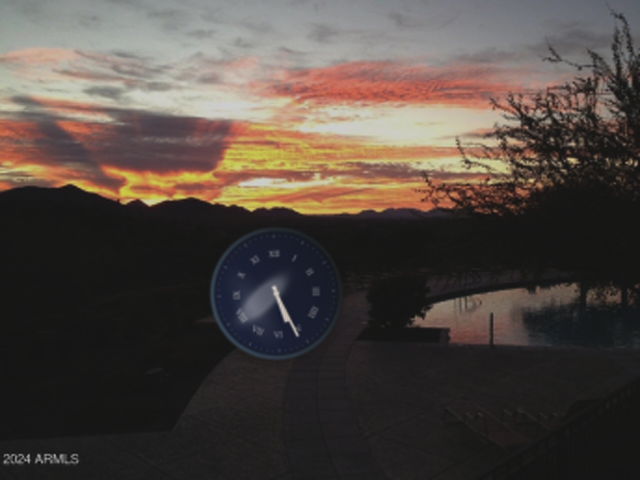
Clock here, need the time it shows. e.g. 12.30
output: 5.26
